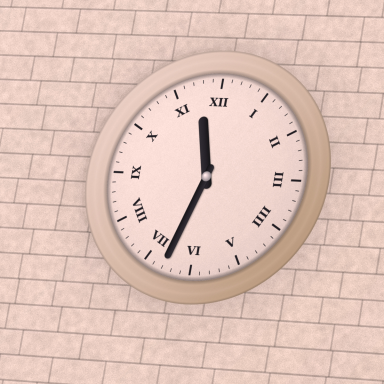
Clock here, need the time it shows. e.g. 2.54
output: 11.33
